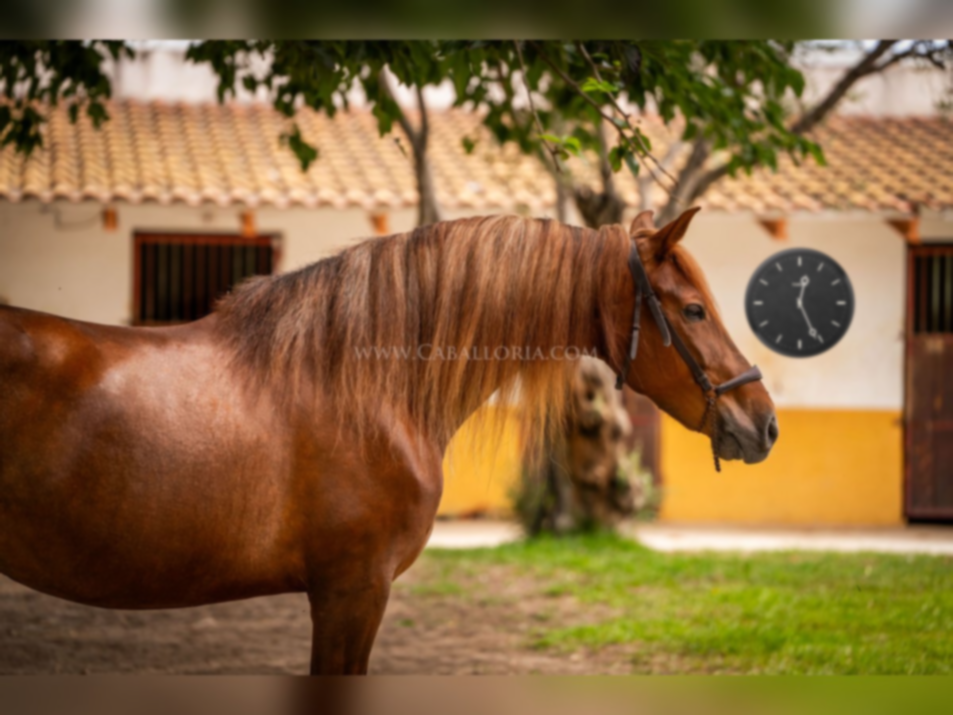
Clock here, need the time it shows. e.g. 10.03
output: 12.26
